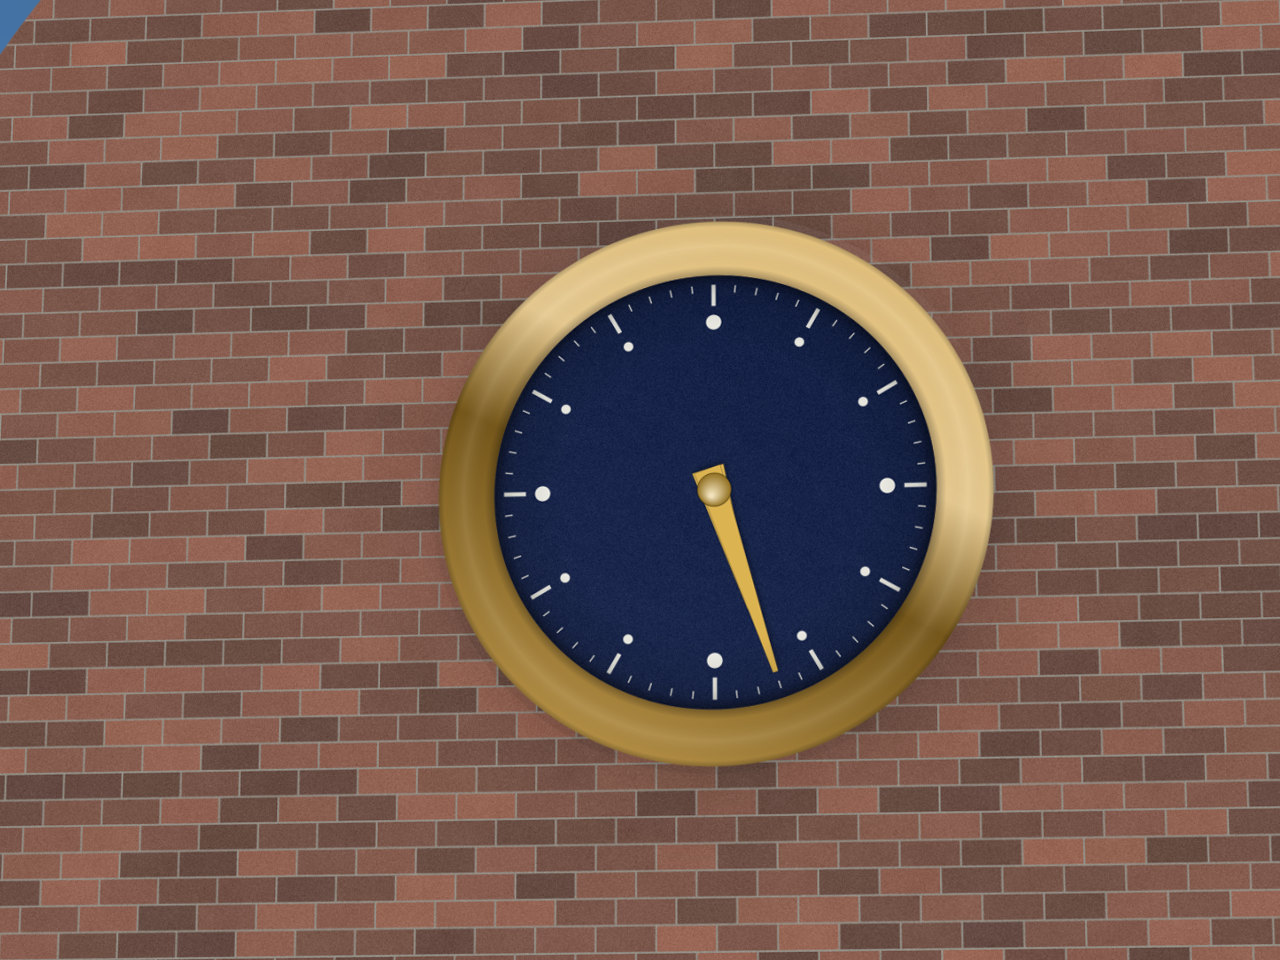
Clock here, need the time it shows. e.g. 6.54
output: 5.27
